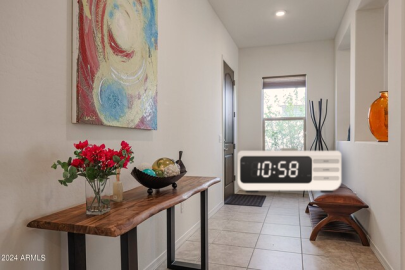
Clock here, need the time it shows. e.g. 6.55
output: 10.58
